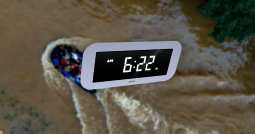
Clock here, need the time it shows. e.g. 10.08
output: 6.22
